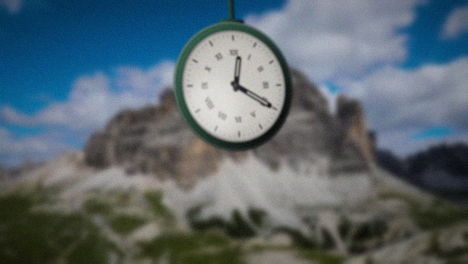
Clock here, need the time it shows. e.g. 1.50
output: 12.20
